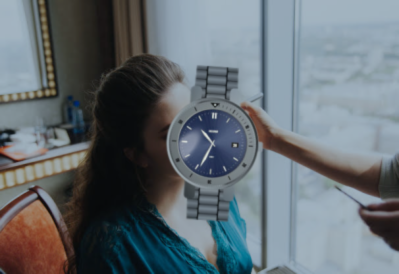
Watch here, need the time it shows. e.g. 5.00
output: 10.34
